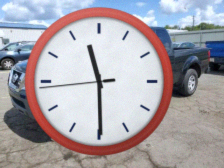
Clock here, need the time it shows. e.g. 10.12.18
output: 11.29.44
